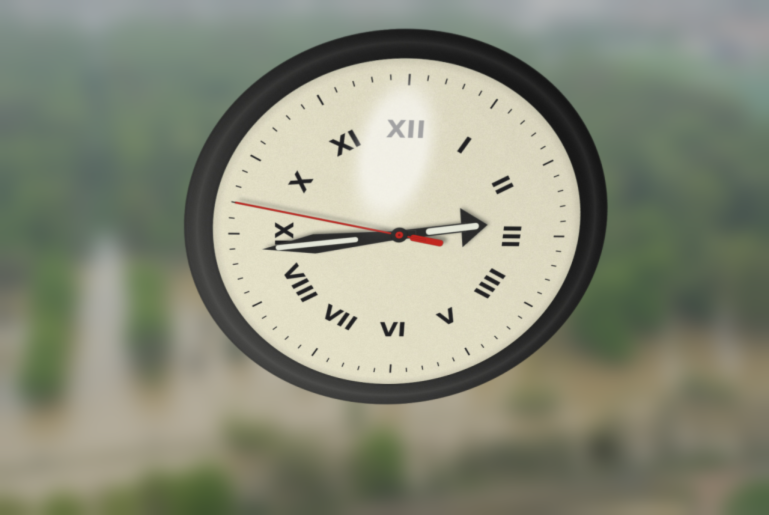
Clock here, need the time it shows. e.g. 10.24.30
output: 2.43.47
